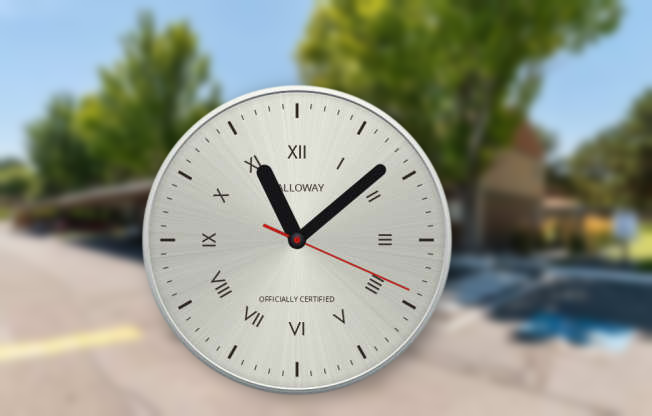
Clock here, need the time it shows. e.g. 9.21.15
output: 11.08.19
